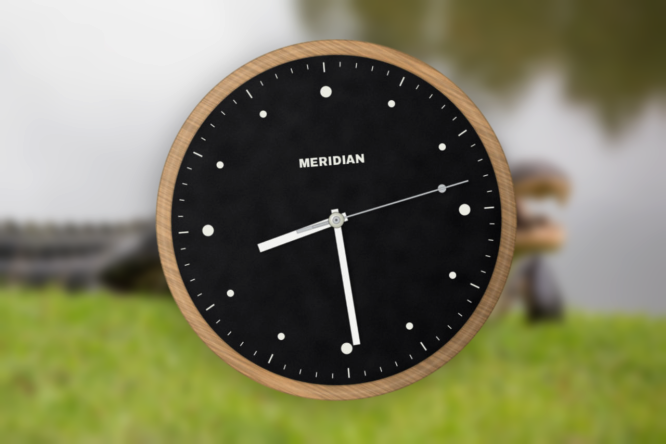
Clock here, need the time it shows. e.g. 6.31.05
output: 8.29.13
